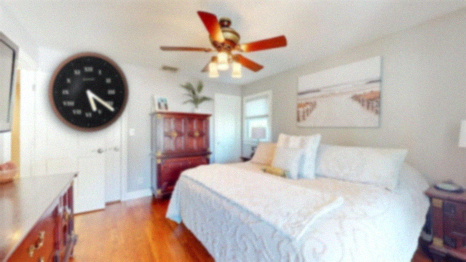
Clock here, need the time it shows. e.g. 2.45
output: 5.21
